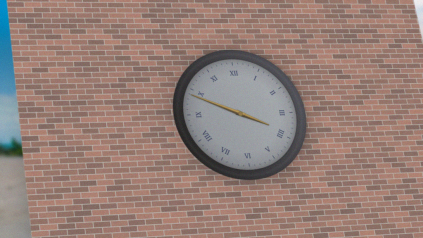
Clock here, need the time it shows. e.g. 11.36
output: 3.49
